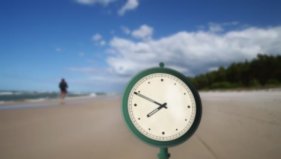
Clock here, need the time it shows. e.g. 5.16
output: 7.49
